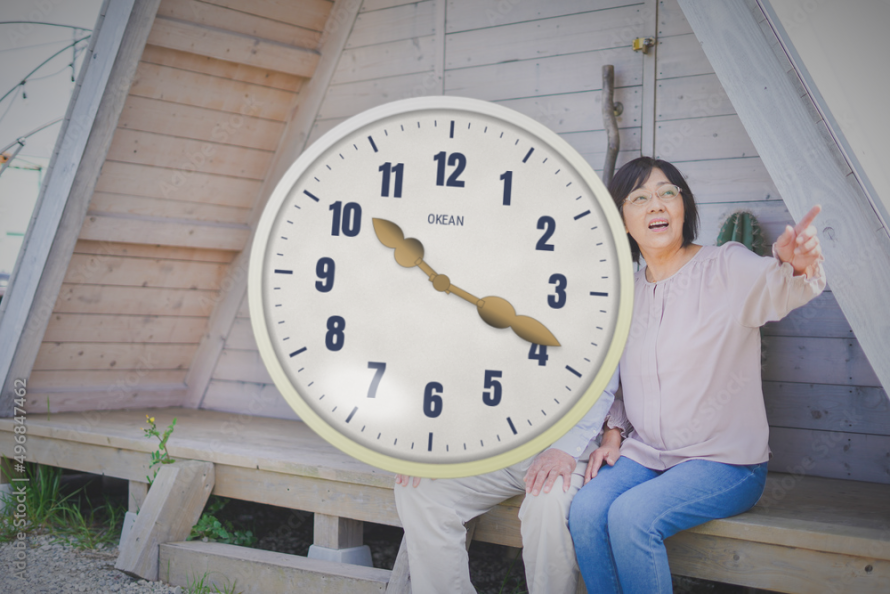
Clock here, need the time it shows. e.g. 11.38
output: 10.19
